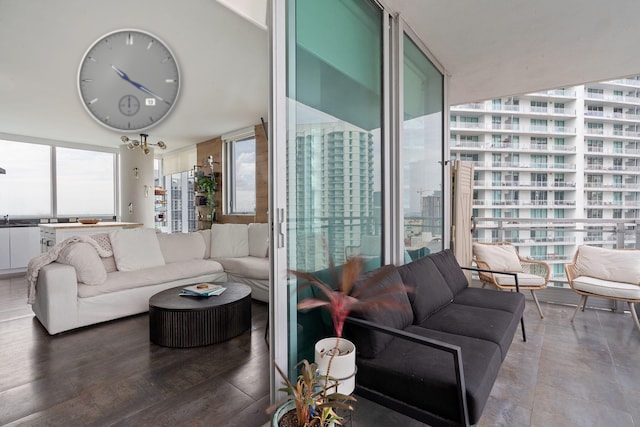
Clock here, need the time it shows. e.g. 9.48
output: 10.20
